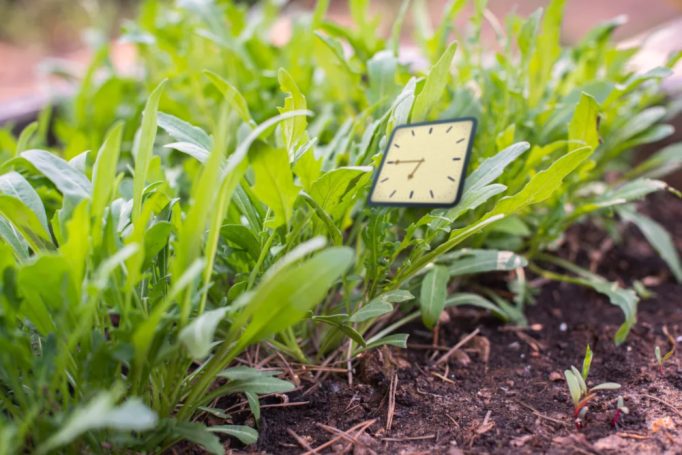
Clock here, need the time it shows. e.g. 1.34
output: 6.45
